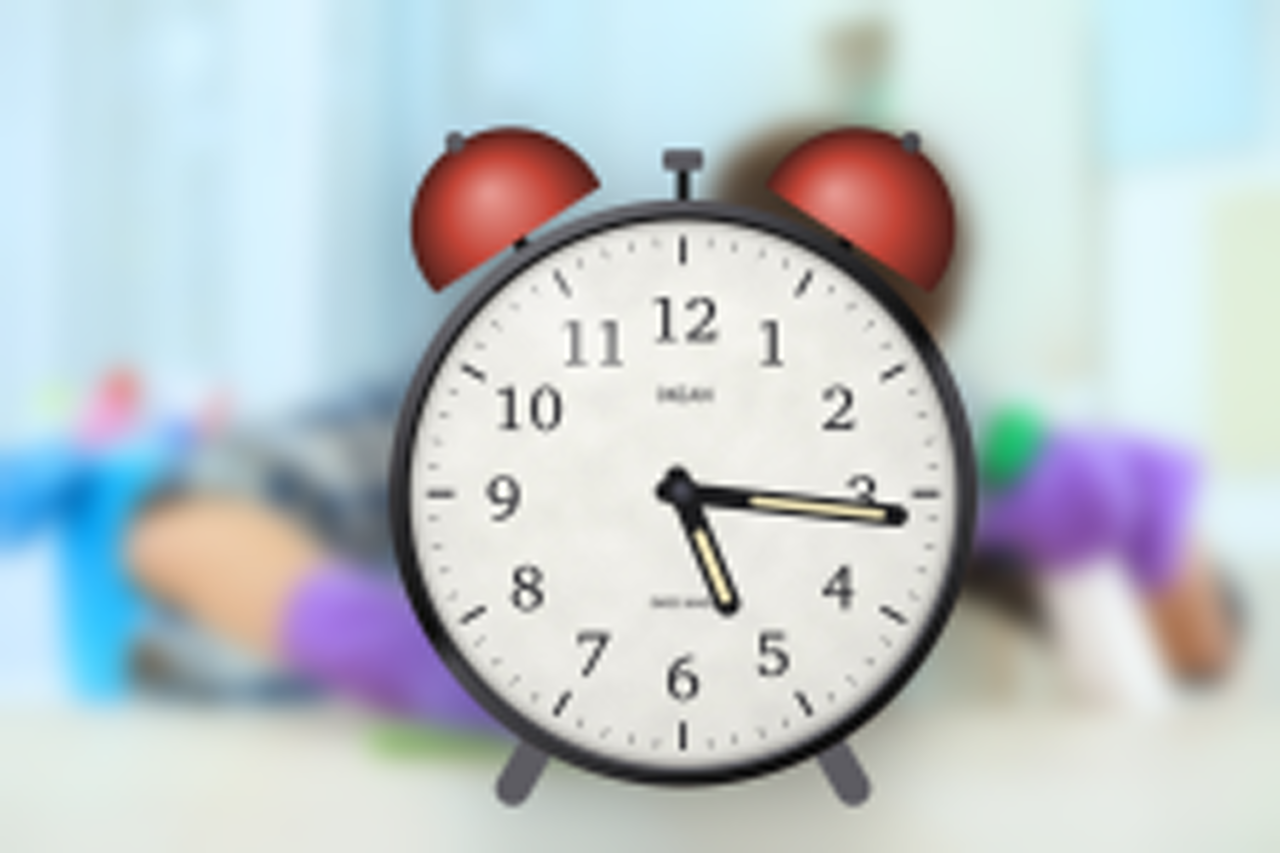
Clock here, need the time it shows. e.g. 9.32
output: 5.16
